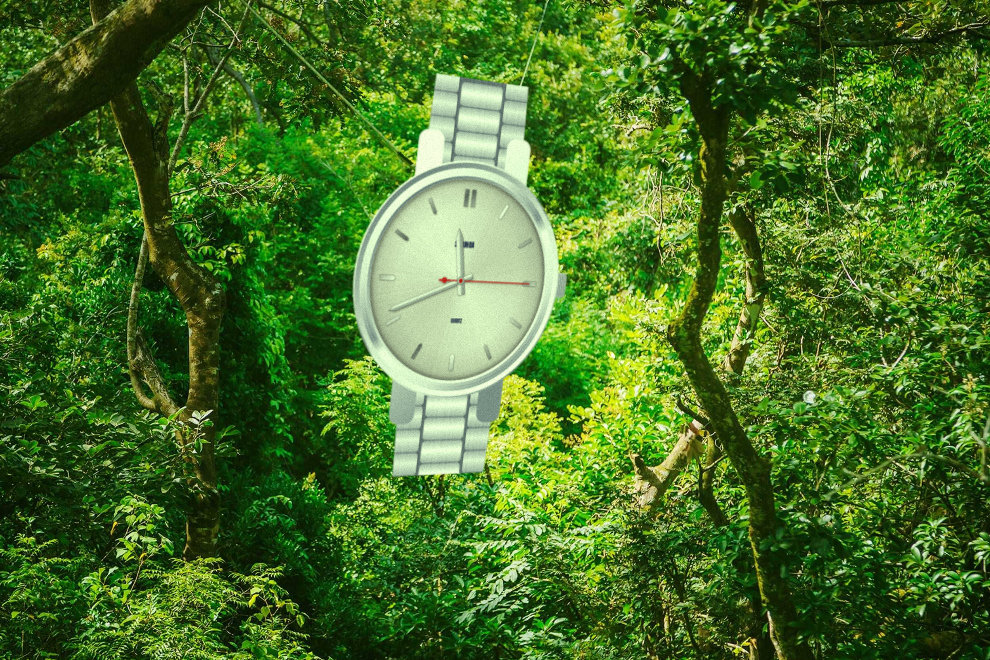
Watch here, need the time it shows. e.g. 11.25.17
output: 11.41.15
